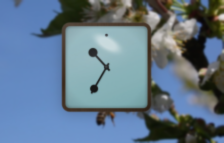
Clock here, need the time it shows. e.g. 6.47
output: 10.35
